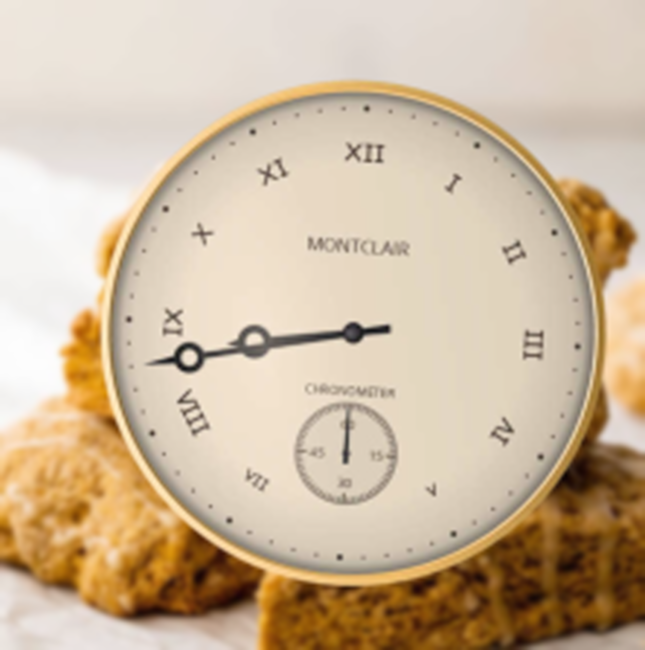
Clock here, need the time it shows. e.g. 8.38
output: 8.43
